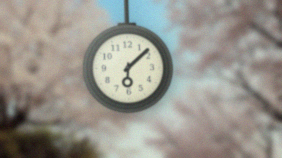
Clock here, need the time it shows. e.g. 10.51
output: 6.08
